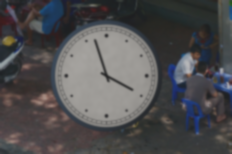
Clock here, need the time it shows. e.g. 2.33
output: 3.57
